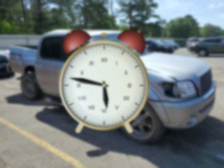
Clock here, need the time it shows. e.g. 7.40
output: 5.47
